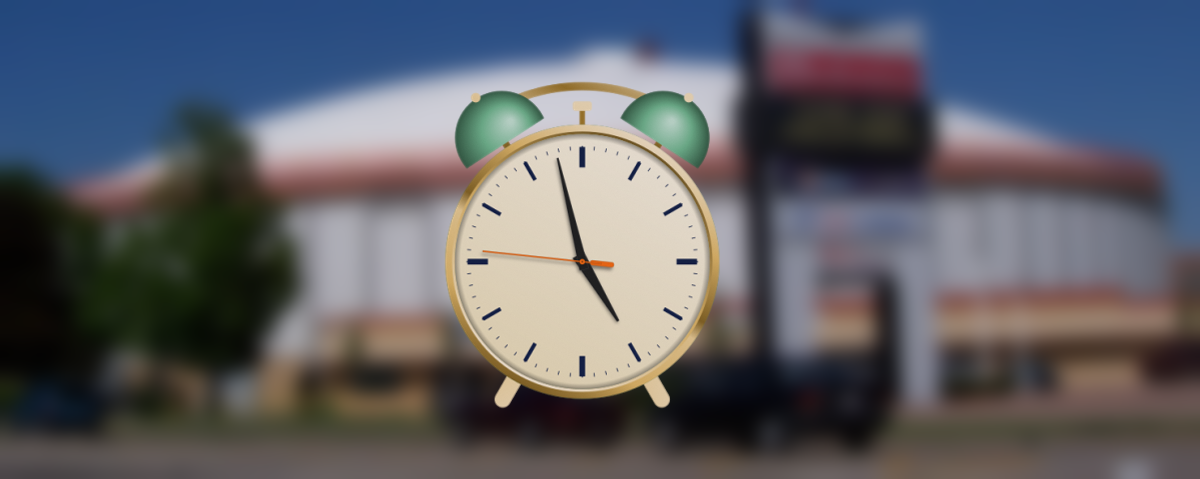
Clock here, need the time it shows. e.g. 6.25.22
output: 4.57.46
